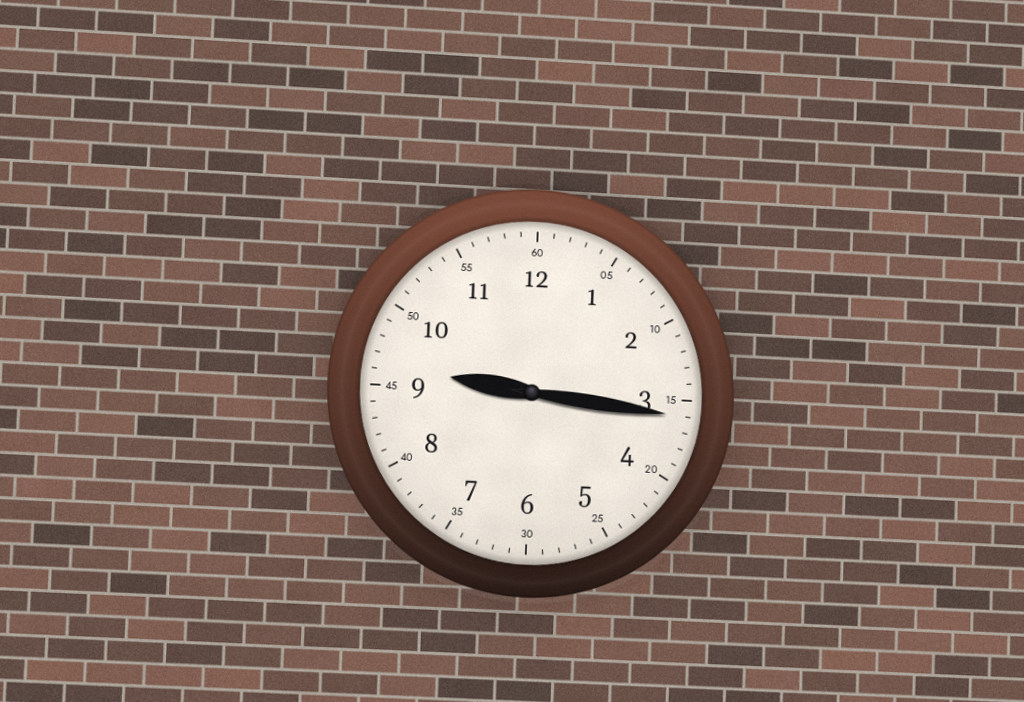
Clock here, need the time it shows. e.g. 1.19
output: 9.16
